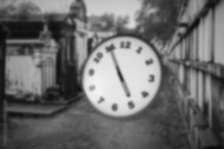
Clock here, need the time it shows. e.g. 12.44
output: 4.55
